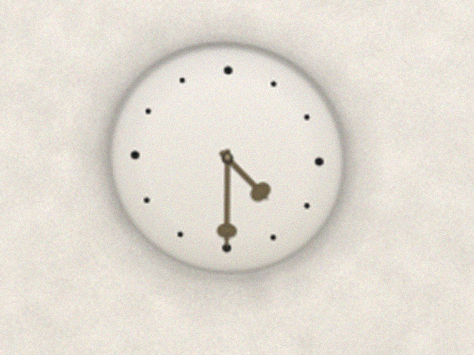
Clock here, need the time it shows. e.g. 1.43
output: 4.30
